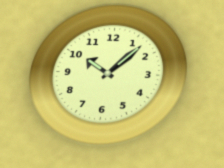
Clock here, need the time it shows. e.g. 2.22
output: 10.07
